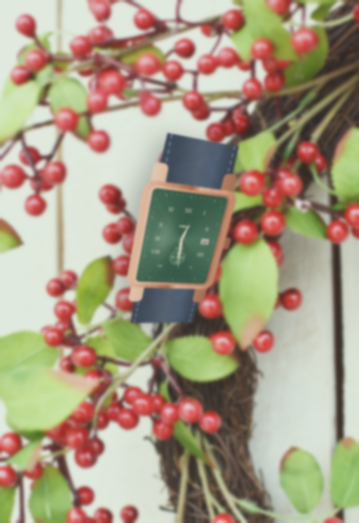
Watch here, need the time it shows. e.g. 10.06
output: 12.29
